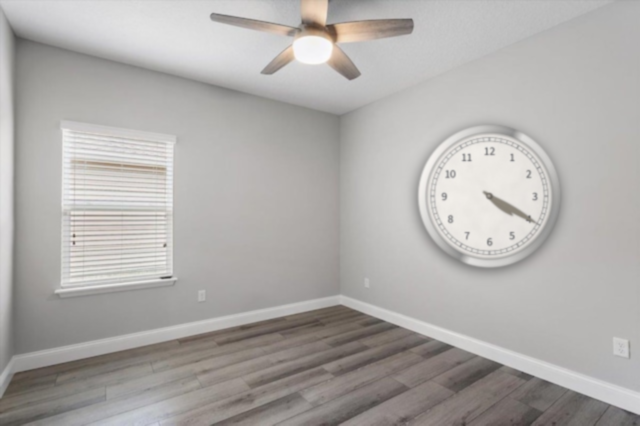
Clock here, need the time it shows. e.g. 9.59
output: 4.20
